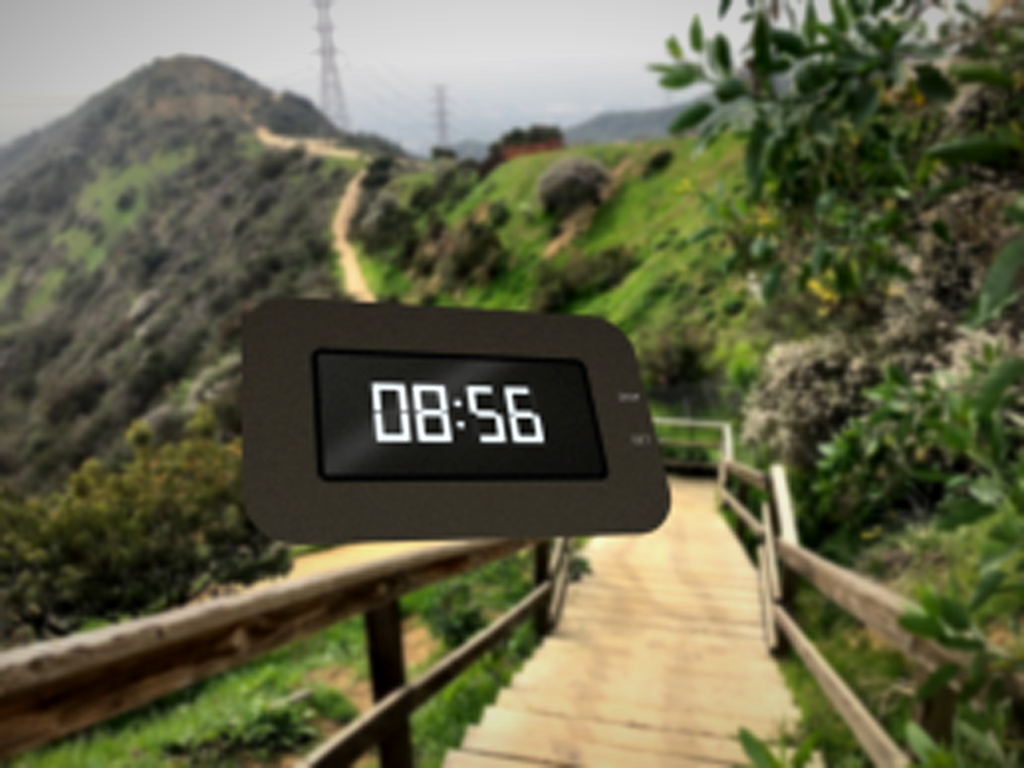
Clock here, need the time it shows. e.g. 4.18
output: 8.56
